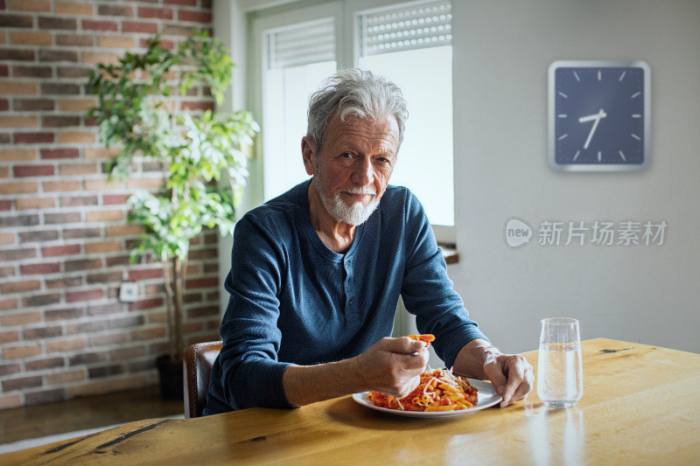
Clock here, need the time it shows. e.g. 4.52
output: 8.34
